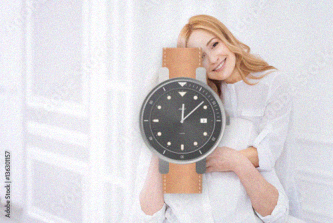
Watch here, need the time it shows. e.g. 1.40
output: 12.08
